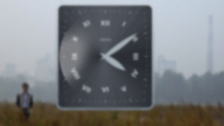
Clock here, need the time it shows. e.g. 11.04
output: 4.09
